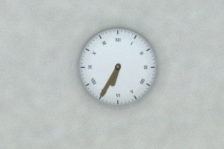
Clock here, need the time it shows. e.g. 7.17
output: 6.35
